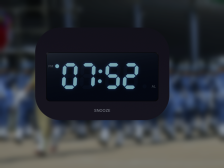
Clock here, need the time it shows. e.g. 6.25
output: 7.52
